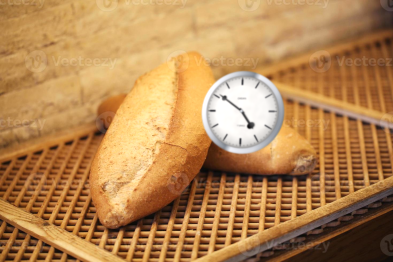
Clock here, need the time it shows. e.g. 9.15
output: 4.51
